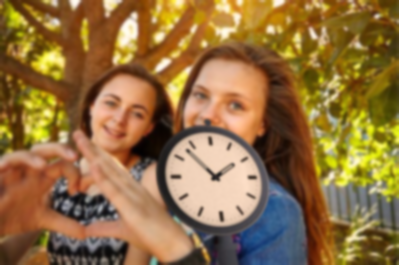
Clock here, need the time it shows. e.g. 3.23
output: 1.53
